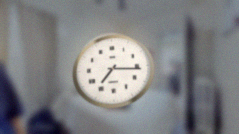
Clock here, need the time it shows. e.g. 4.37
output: 7.16
